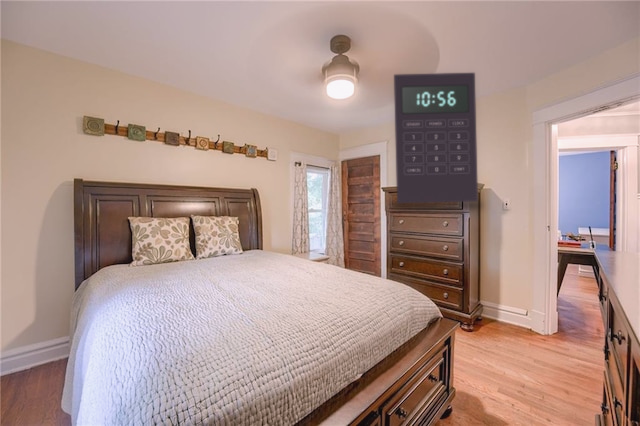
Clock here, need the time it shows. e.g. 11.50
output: 10.56
